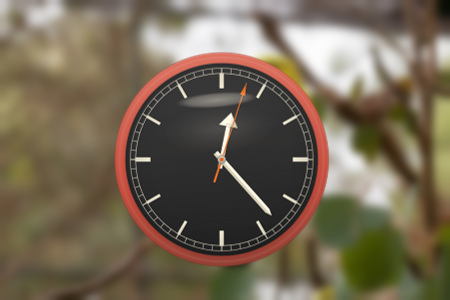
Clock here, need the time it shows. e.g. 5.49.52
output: 12.23.03
